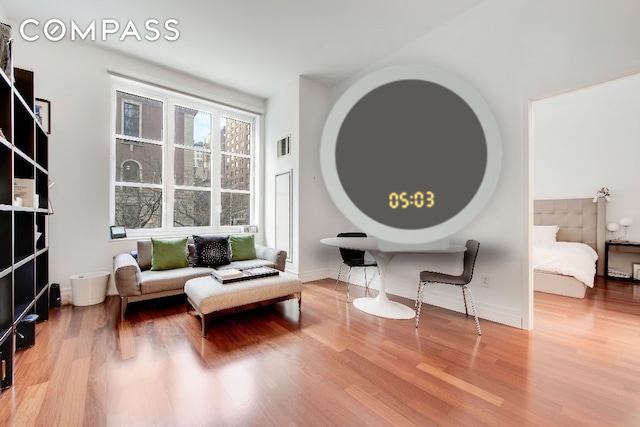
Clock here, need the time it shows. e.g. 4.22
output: 5.03
